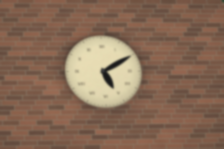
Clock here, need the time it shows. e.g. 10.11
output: 5.10
